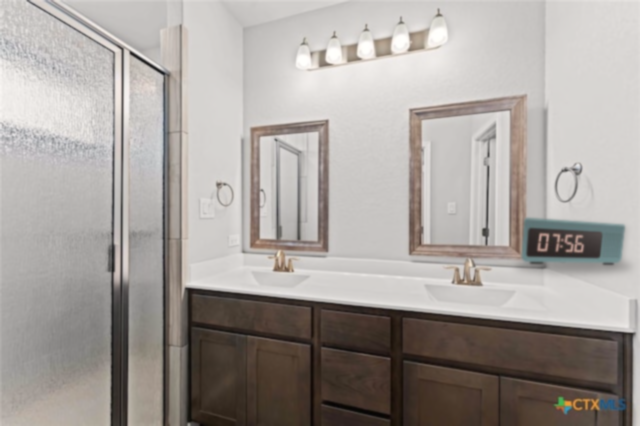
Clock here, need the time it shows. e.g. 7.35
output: 7.56
